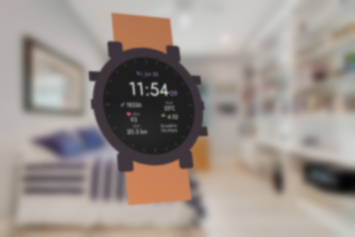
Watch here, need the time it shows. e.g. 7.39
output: 11.54
